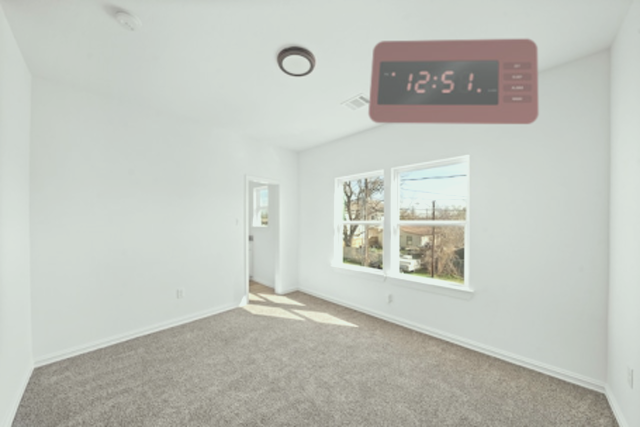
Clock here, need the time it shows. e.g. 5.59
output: 12.51
